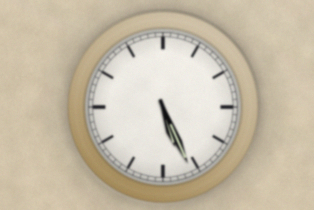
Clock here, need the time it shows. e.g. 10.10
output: 5.26
